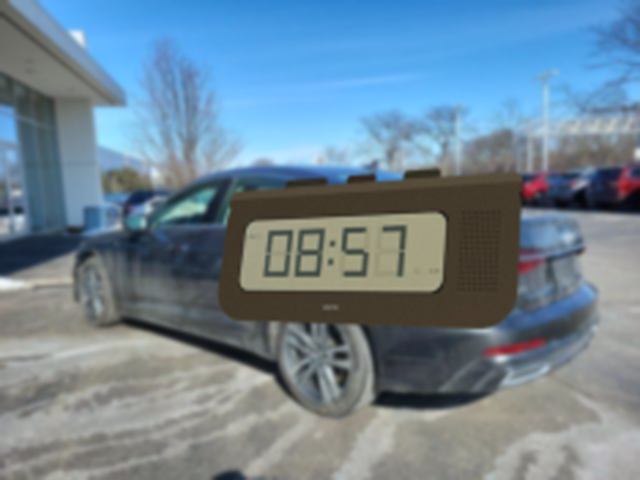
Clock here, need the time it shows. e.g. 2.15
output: 8.57
